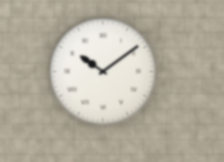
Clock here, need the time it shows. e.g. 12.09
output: 10.09
